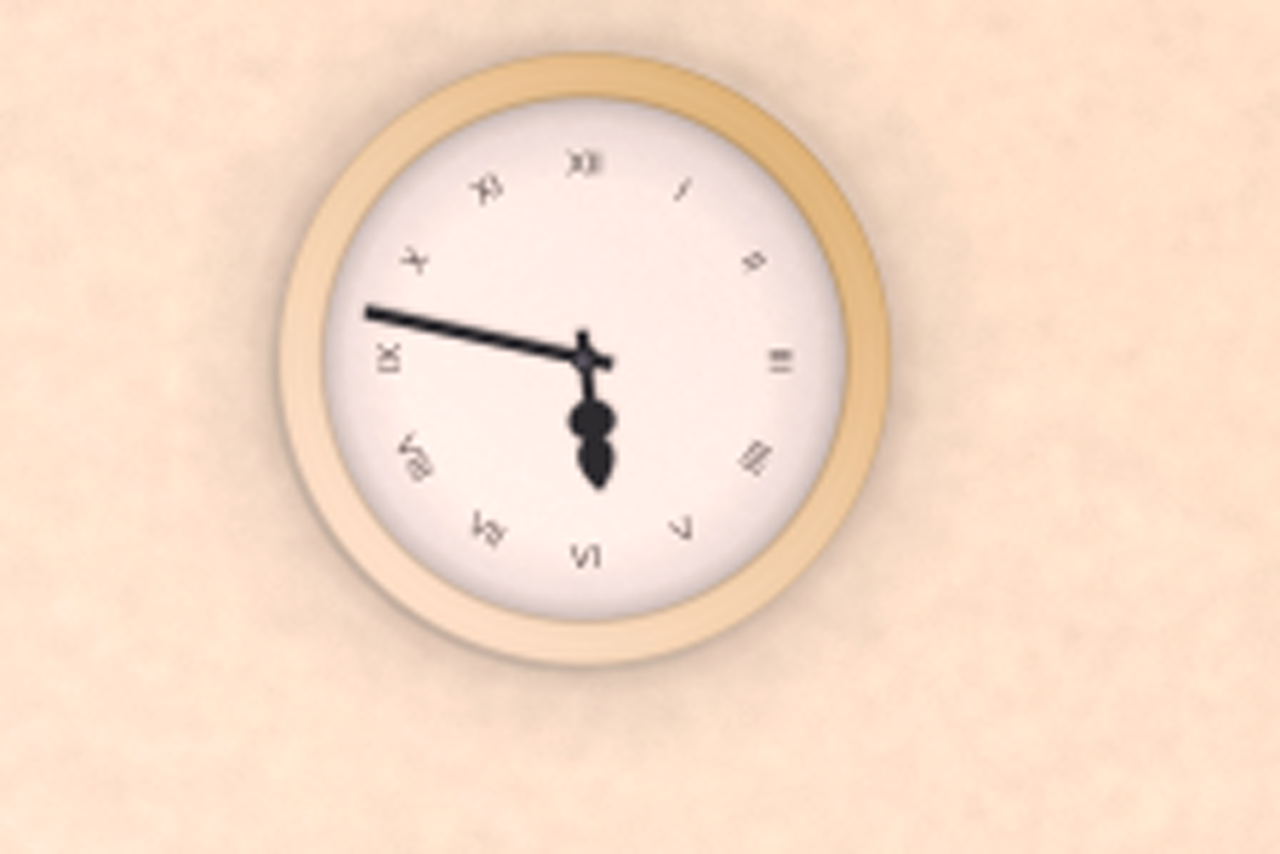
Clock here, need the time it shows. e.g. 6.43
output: 5.47
